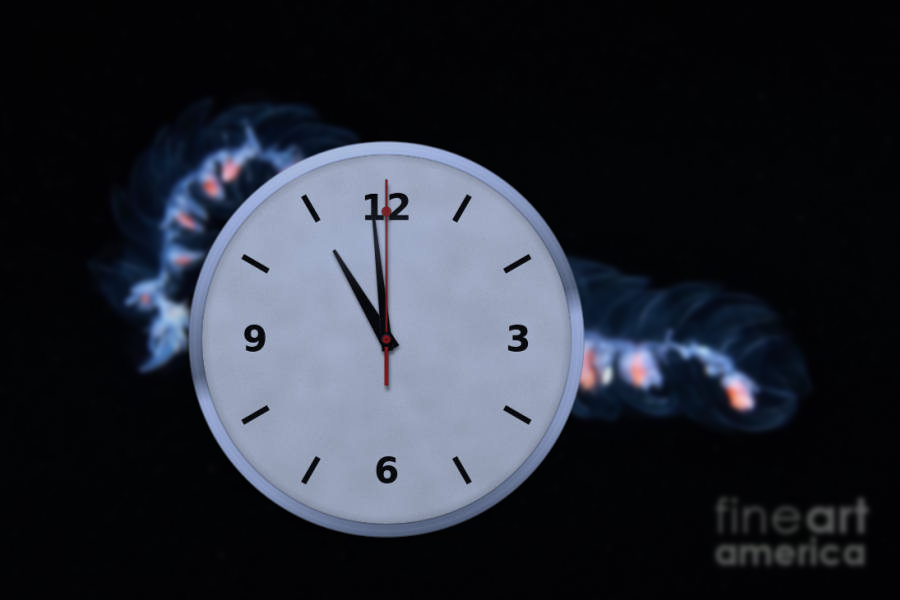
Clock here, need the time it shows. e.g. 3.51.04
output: 10.59.00
